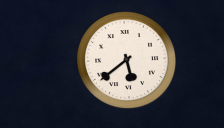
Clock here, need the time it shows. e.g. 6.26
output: 5.39
